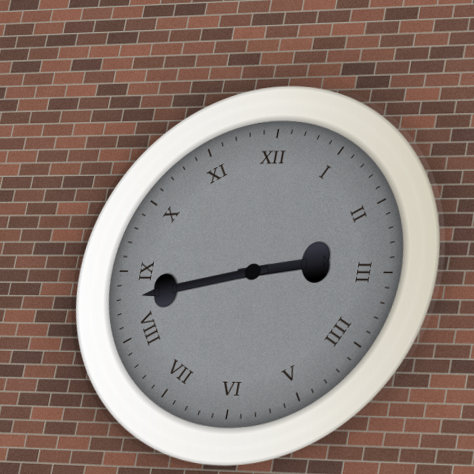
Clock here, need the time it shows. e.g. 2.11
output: 2.43
